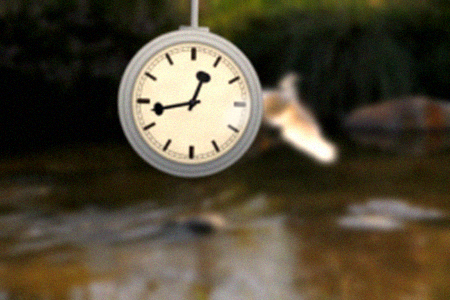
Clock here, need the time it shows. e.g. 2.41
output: 12.43
